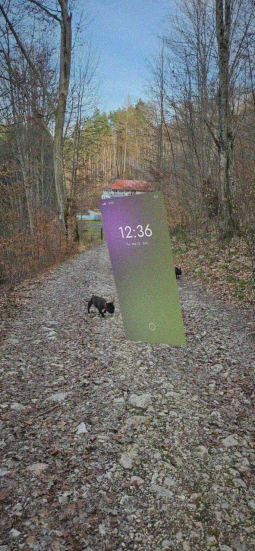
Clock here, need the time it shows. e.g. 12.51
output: 12.36
